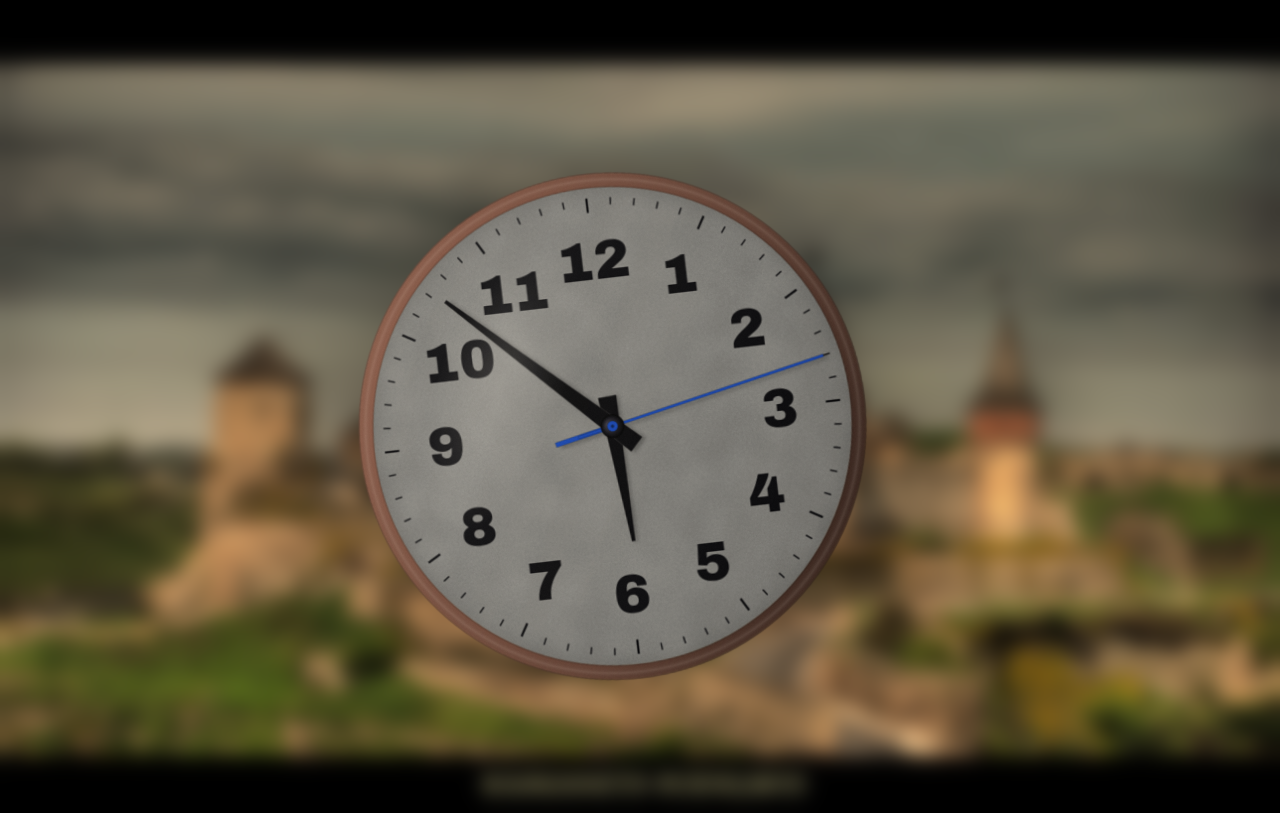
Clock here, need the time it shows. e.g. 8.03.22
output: 5.52.13
